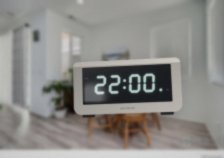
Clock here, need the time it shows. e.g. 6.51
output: 22.00
